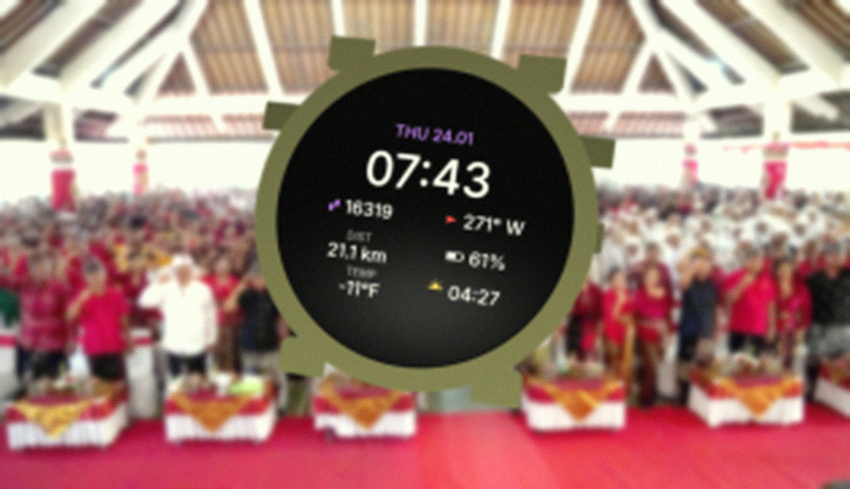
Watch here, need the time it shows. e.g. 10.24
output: 7.43
